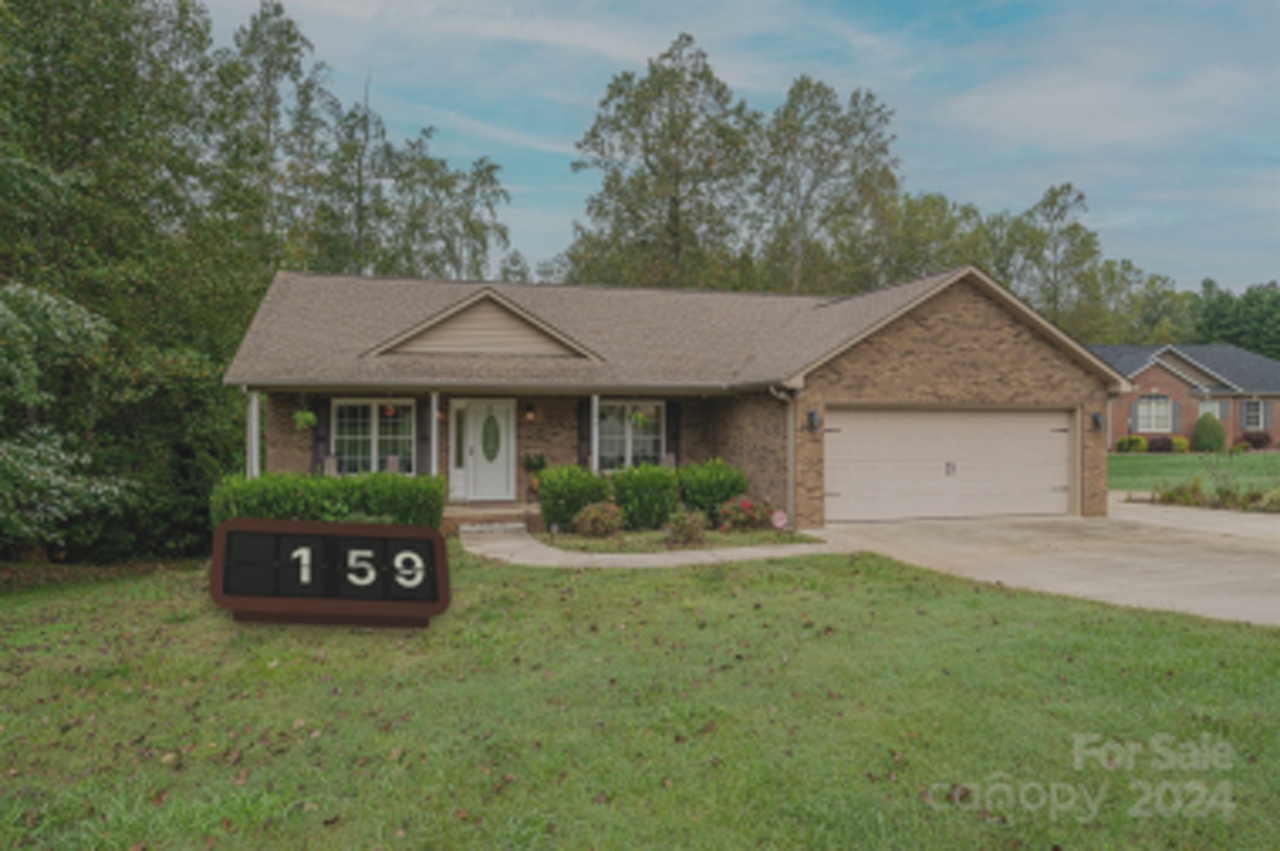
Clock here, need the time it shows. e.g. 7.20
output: 1.59
